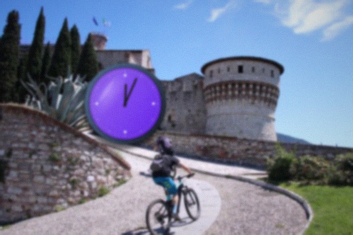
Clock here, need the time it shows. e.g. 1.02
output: 12.04
